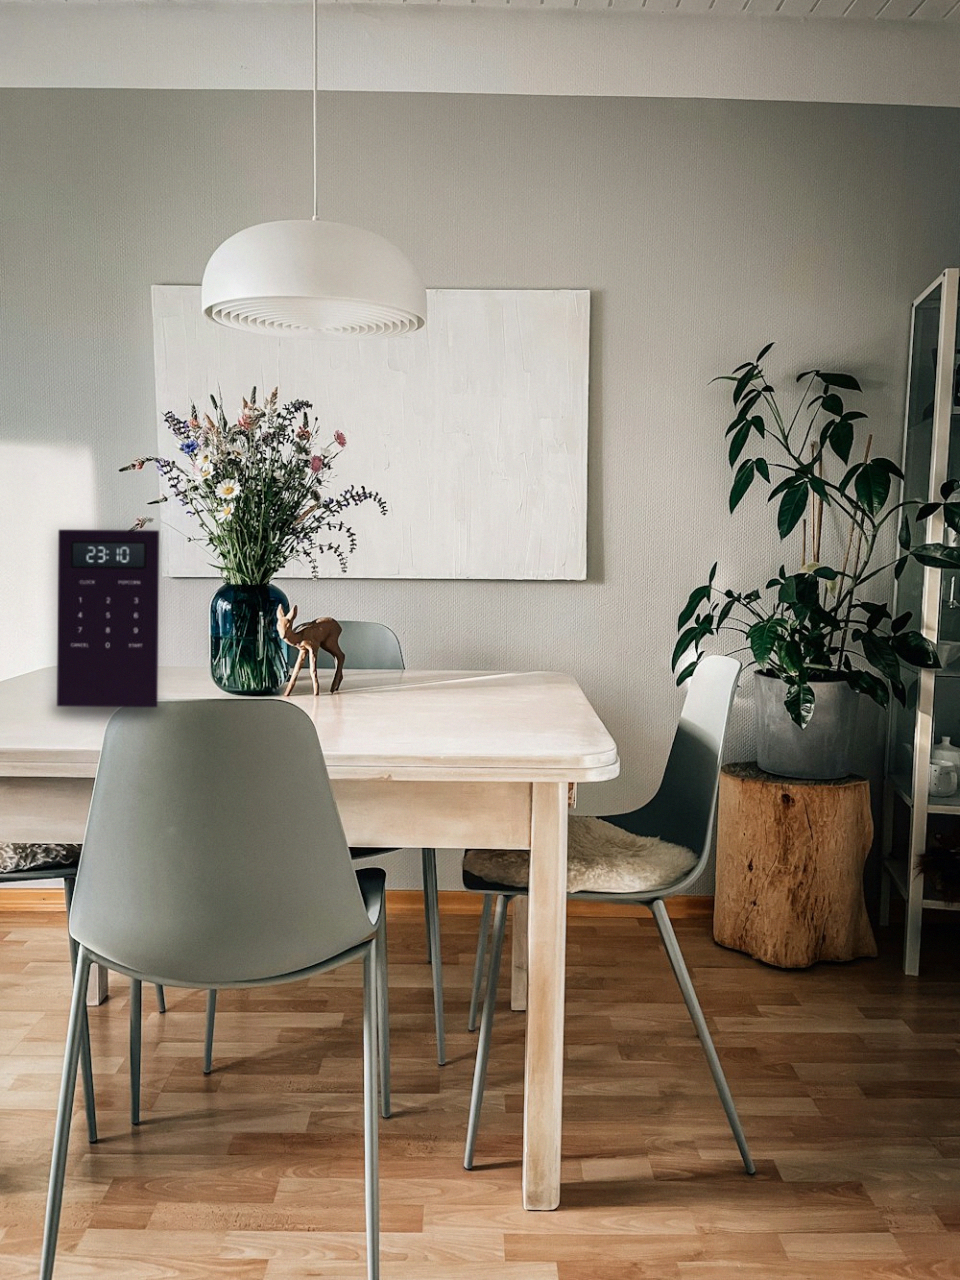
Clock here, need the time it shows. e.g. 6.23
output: 23.10
